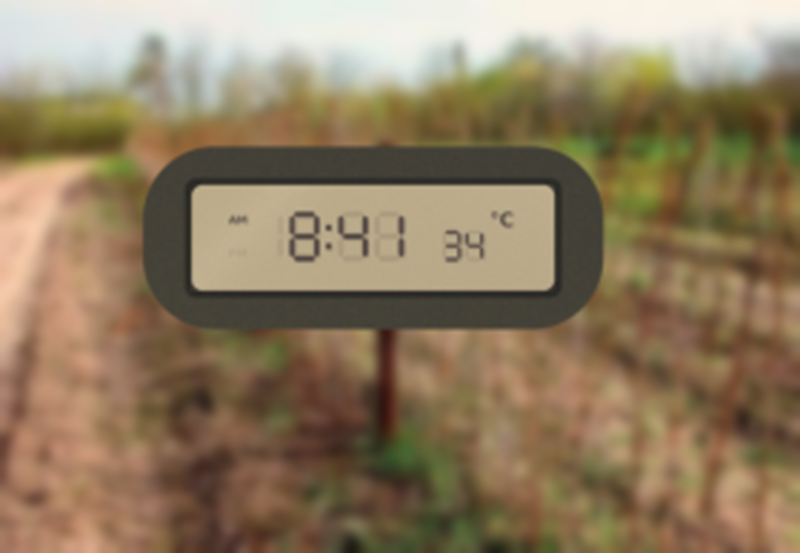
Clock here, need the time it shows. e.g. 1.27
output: 8.41
